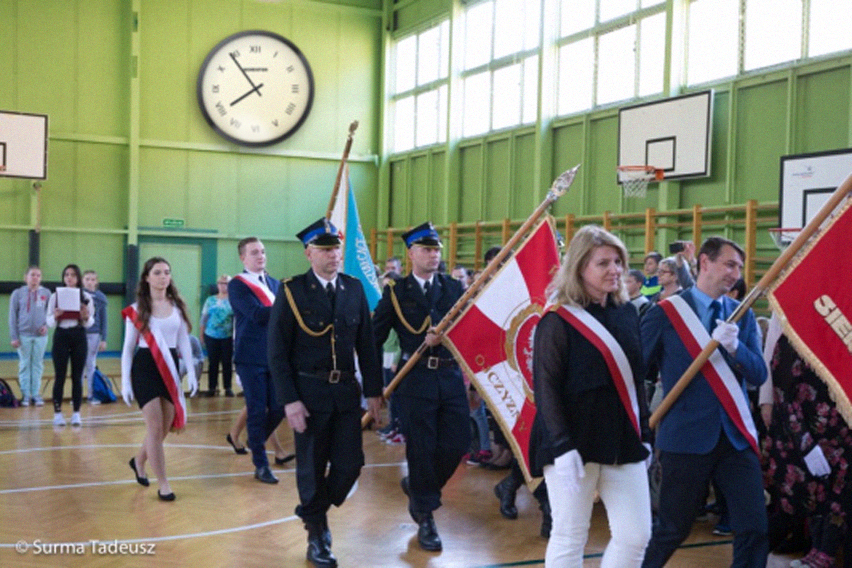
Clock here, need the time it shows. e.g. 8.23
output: 7.54
